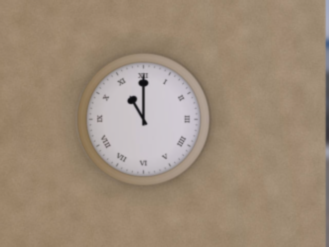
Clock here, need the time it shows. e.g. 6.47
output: 11.00
